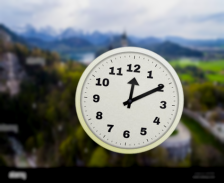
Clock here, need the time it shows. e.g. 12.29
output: 12.10
